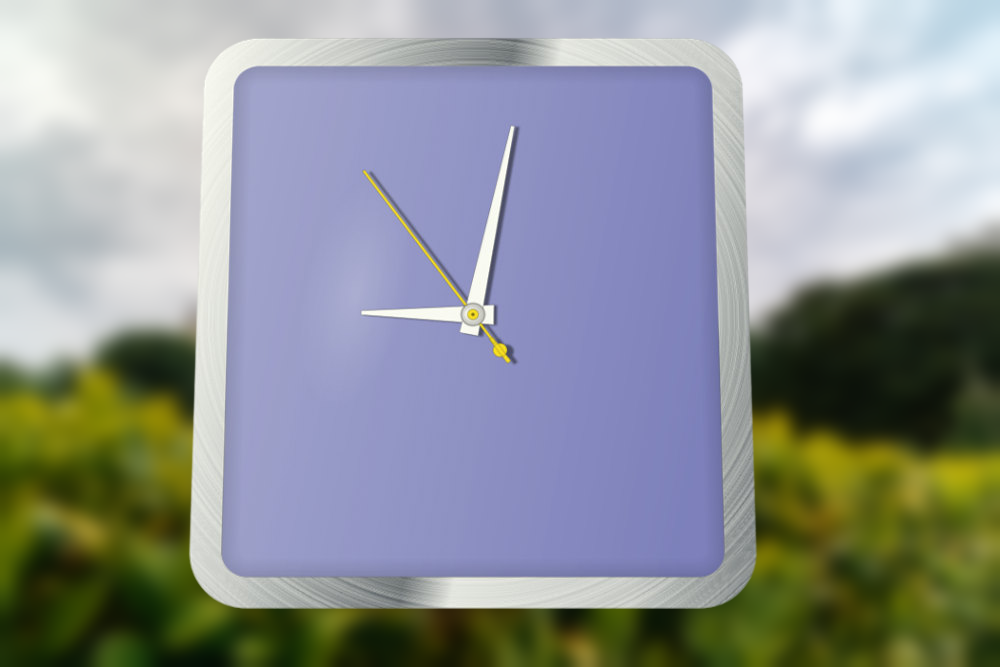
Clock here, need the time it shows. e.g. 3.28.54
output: 9.01.54
